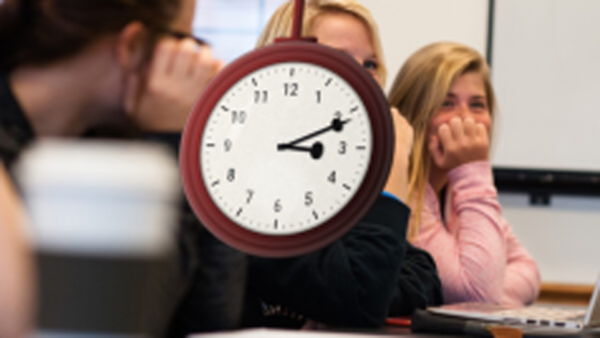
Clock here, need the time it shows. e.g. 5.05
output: 3.11
